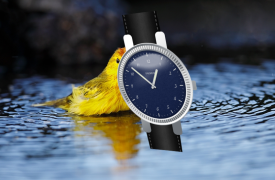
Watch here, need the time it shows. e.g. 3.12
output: 12.52
